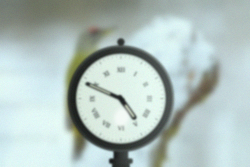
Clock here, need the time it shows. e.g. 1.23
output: 4.49
